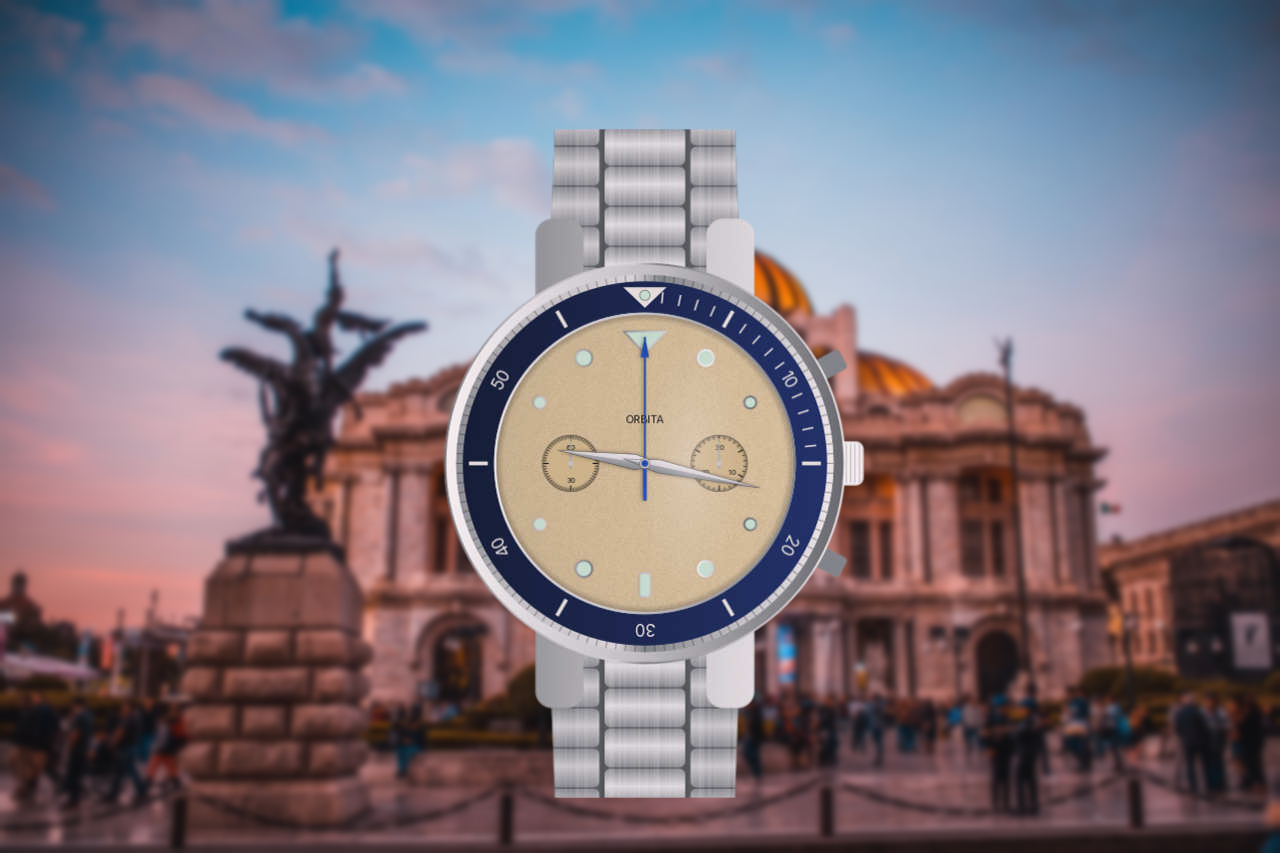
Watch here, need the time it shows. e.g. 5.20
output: 9.17
